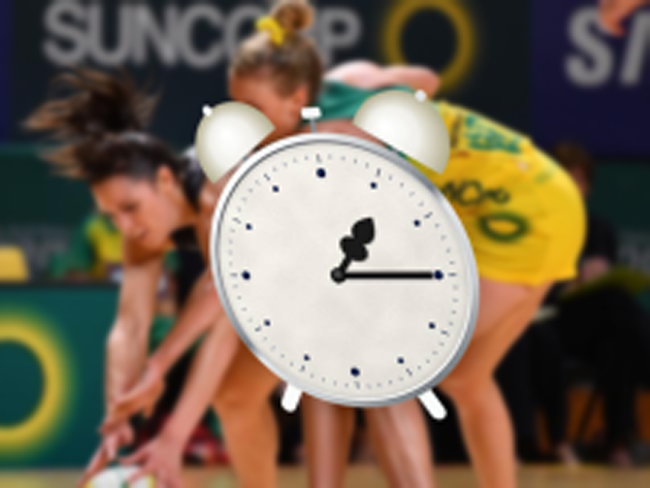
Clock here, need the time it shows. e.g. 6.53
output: 1.15
